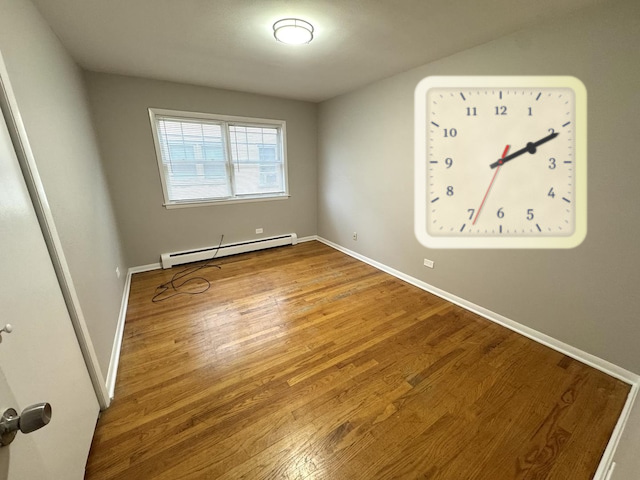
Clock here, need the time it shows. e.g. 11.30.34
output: 2.10.34
